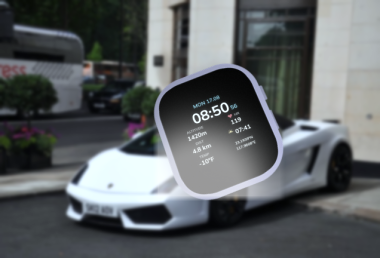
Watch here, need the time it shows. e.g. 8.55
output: 8.50
